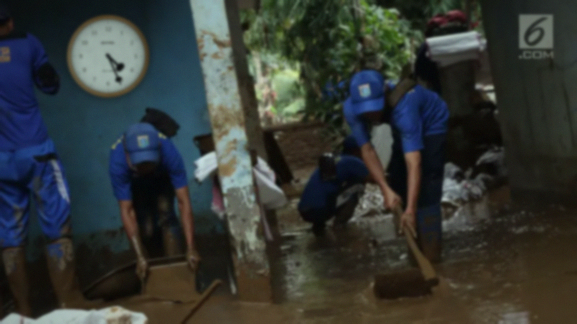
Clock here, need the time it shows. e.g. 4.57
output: 4.26
